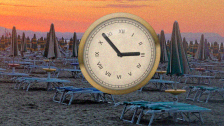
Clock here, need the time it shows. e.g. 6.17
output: 2.53
